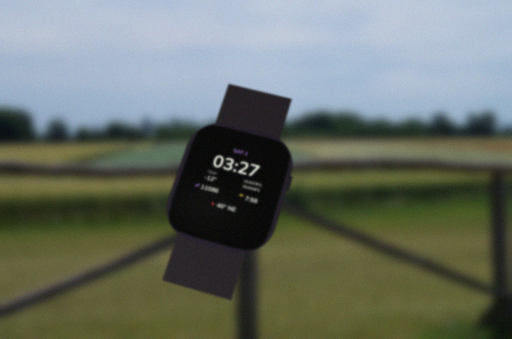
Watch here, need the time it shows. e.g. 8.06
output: 3.27
